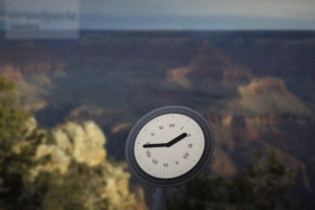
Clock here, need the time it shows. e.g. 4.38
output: 1.44
